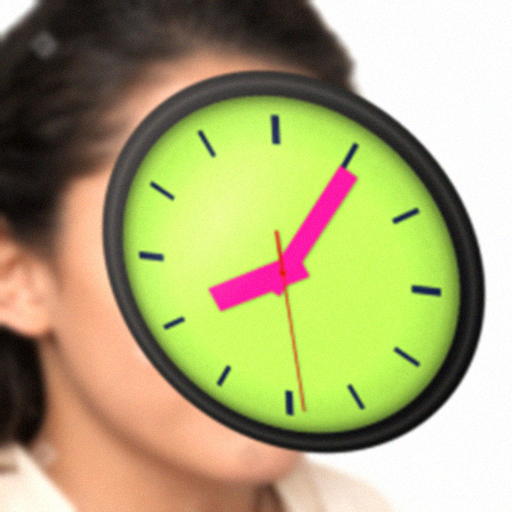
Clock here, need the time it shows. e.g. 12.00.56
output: 8.05.29
